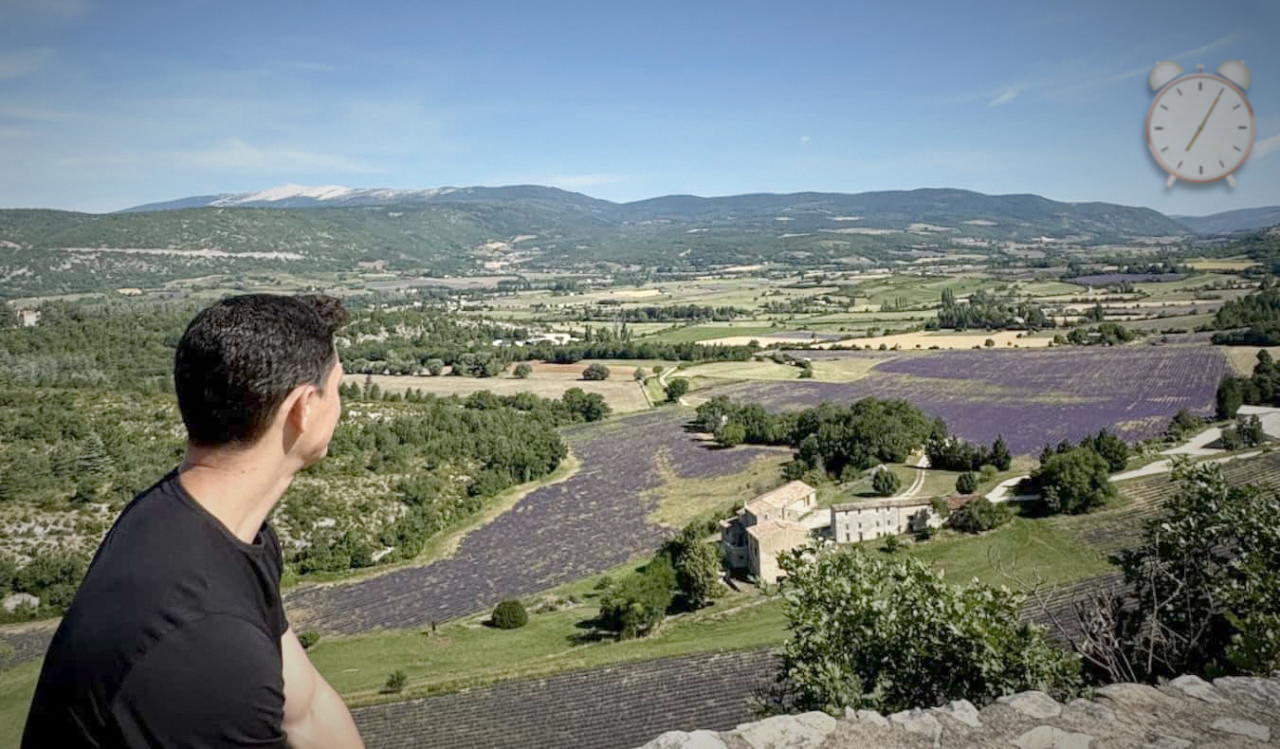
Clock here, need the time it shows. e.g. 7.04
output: 7.05
